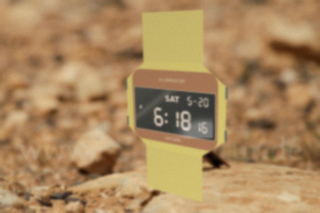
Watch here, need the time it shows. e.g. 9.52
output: 6.18
